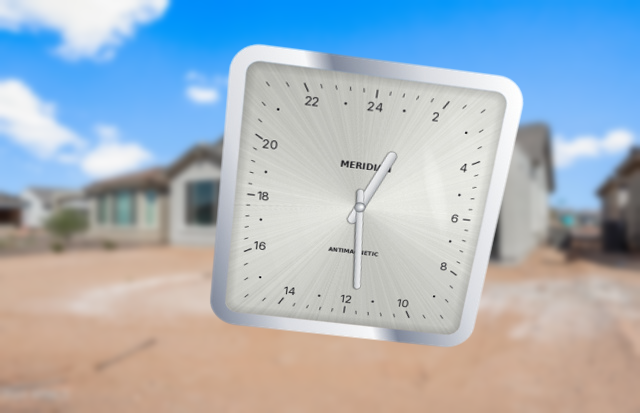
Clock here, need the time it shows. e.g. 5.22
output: 1.29
